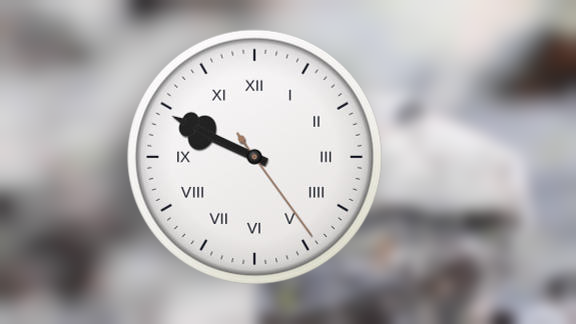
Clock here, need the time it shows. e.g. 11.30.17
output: 9.49.24
